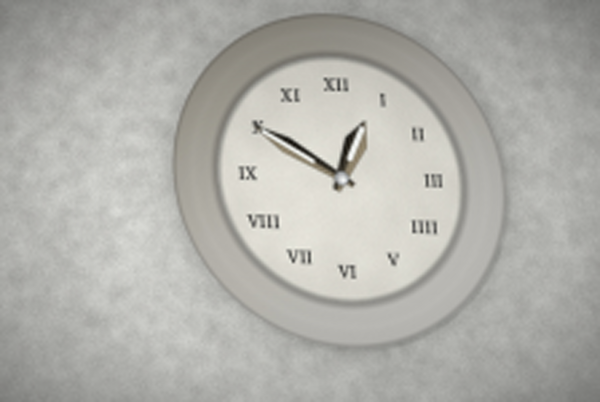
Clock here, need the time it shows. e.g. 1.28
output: 12.50
